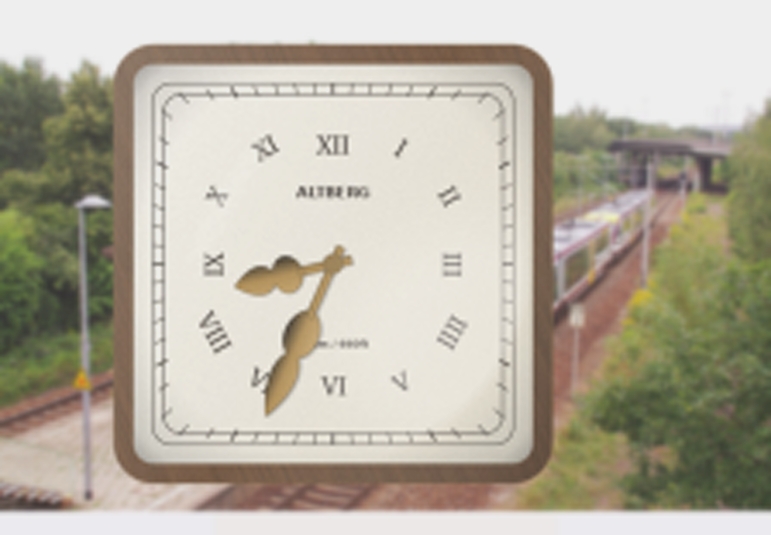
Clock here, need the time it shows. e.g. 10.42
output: 8.34
